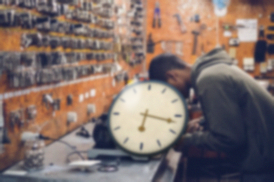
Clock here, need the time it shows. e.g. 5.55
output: 6.17
